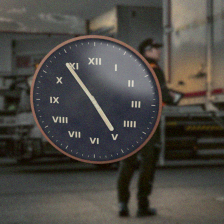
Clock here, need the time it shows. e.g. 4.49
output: 4.54
